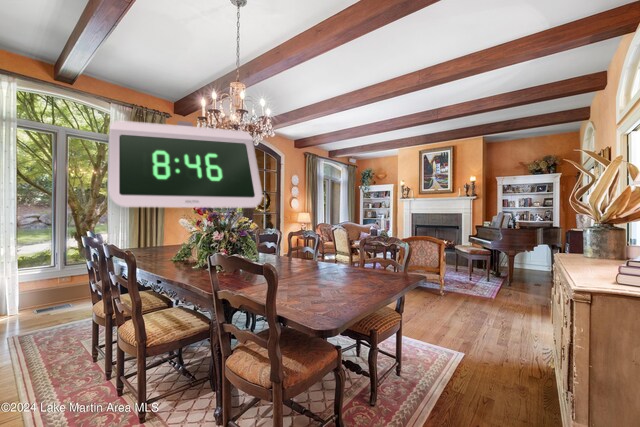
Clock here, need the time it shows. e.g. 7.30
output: 8.46
